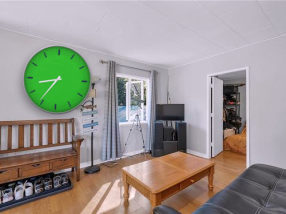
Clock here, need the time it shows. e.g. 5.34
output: 8.36
